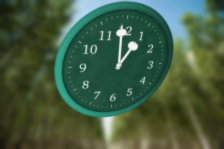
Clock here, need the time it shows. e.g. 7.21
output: 12.59
